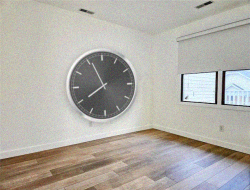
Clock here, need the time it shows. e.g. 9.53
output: 7.56
